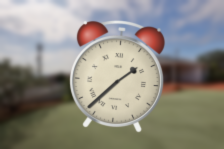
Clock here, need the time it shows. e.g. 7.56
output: 1.37
